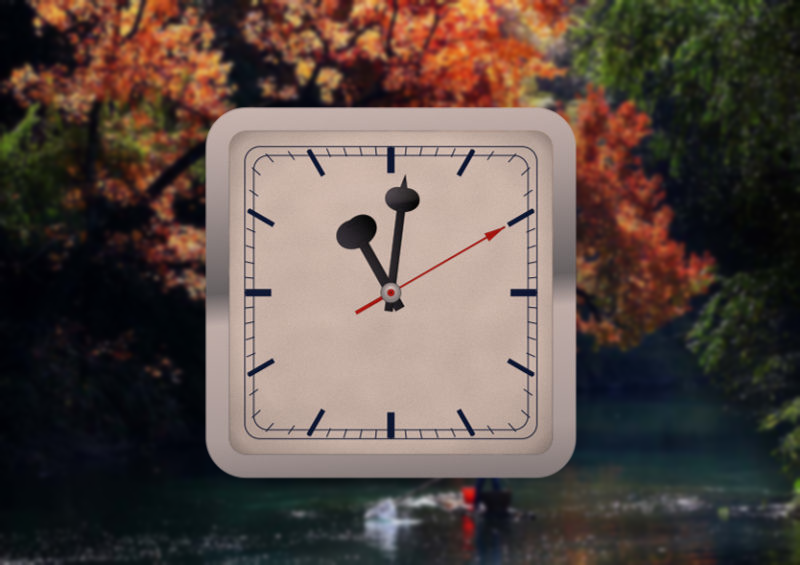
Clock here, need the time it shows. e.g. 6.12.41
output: 11.01.10
